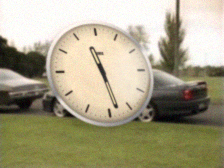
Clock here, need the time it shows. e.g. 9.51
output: 11.28
